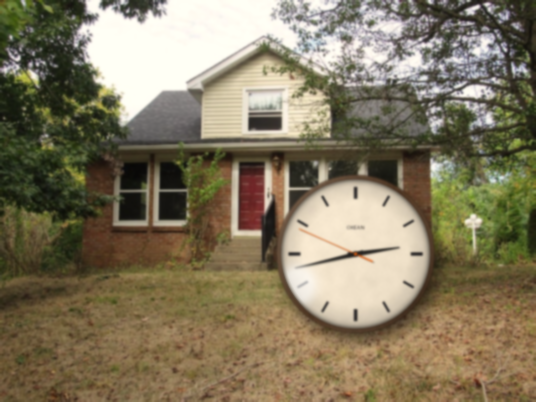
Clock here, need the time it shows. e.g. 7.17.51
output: 2.42.49
